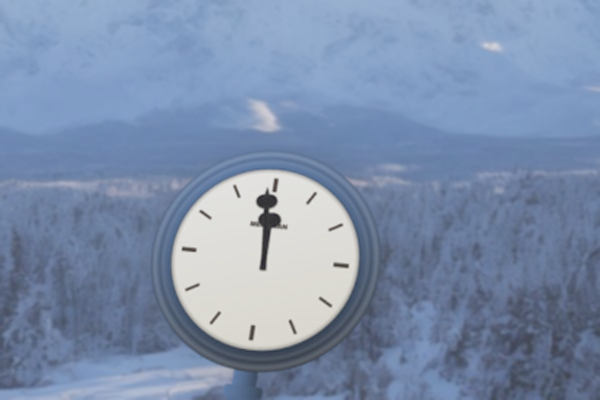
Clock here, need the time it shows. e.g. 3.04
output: 11.59
